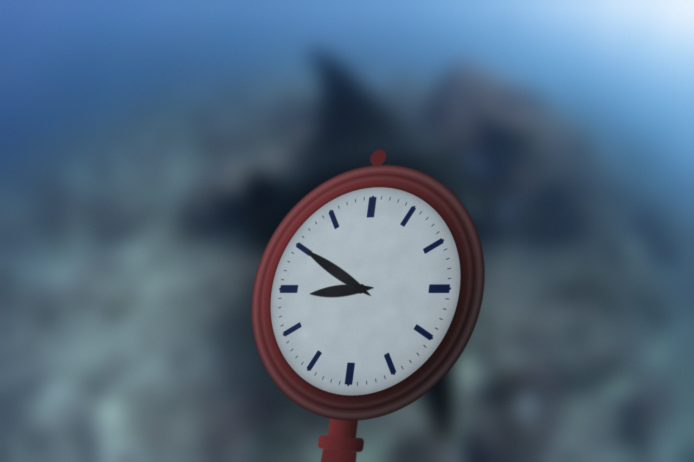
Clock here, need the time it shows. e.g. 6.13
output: 8.50
